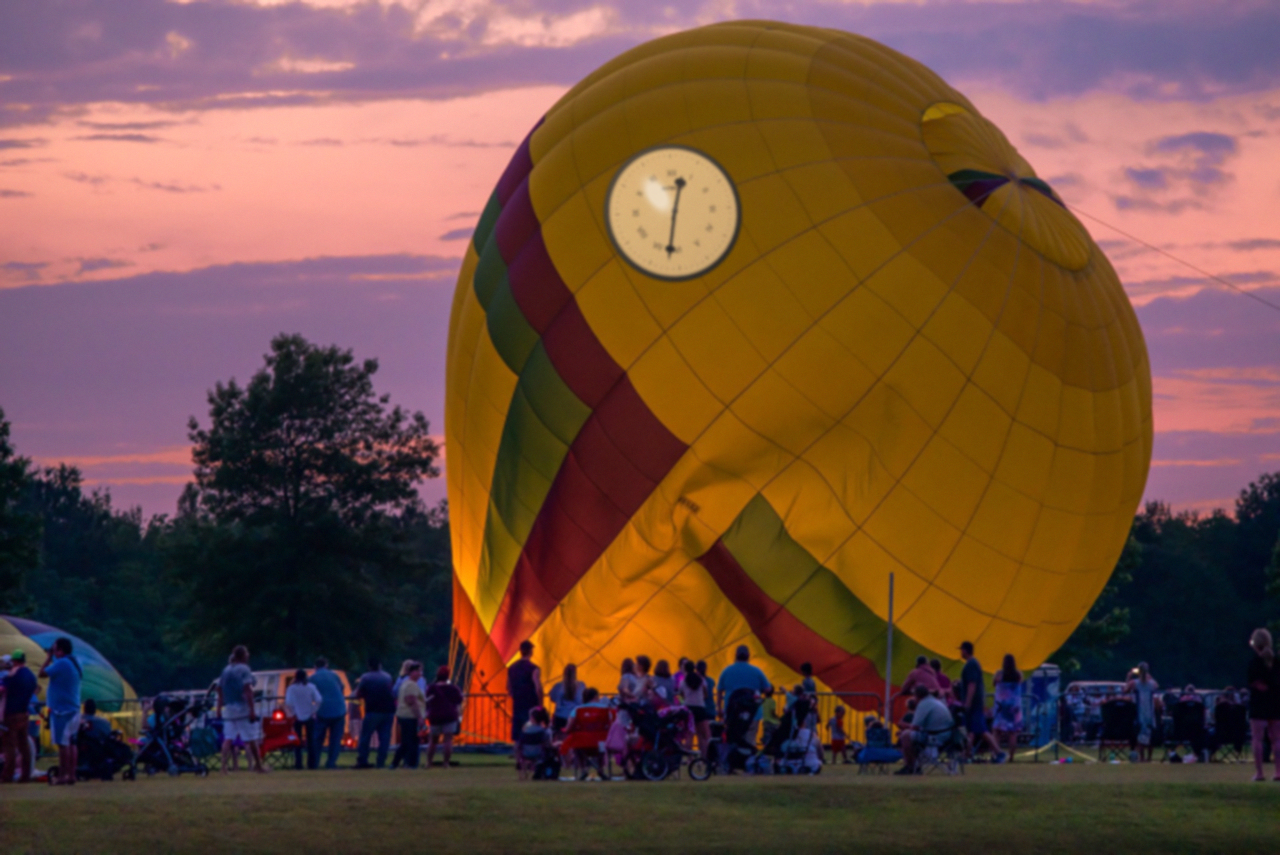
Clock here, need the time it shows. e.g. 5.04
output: 12.32
